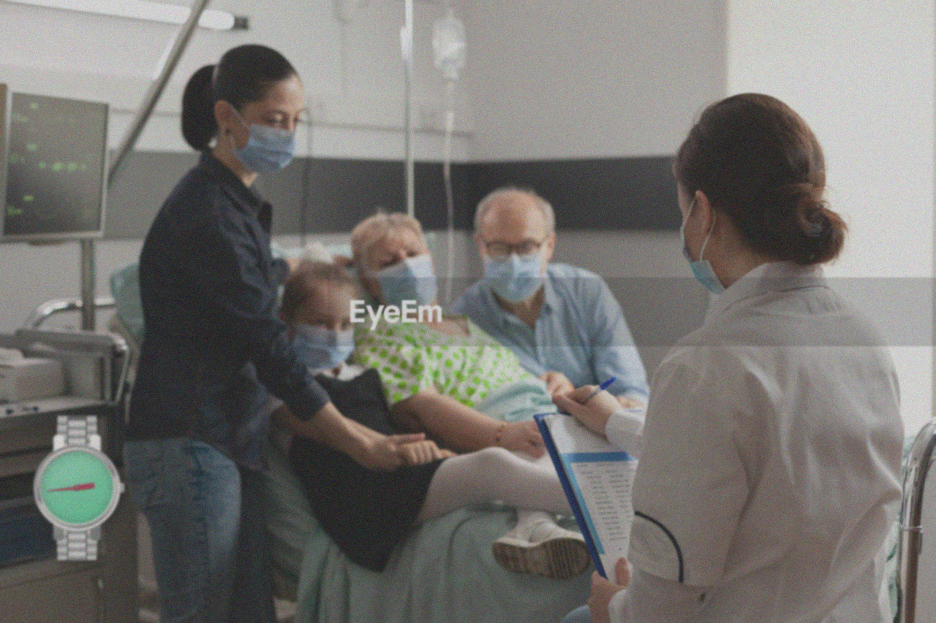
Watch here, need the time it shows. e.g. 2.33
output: 2.44
